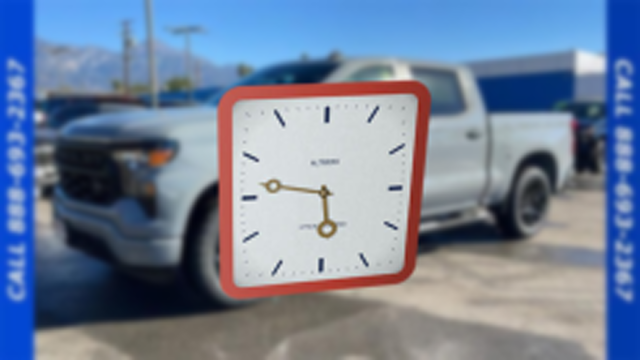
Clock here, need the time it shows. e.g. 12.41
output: 5.47
